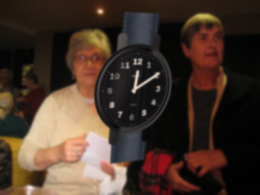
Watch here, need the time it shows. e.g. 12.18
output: 12.10
